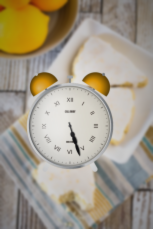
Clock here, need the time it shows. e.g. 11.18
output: 5.27
